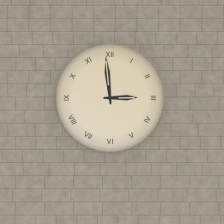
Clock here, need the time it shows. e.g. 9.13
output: 2.59
